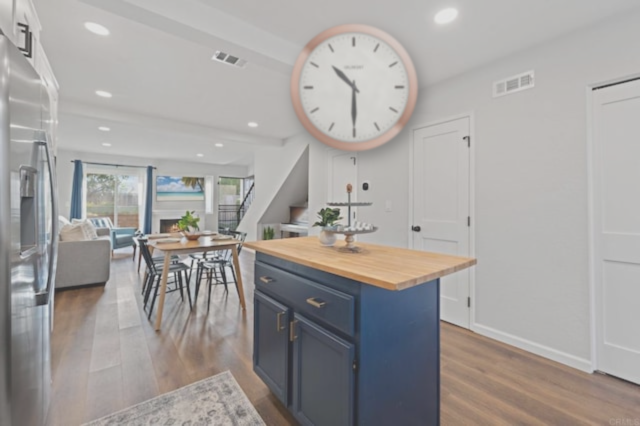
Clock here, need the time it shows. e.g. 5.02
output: 10.30
